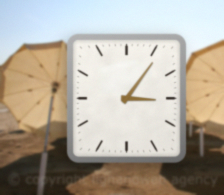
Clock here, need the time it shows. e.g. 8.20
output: 3.06
